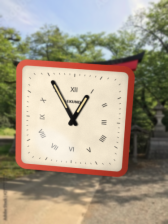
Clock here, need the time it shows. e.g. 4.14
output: 12.55
